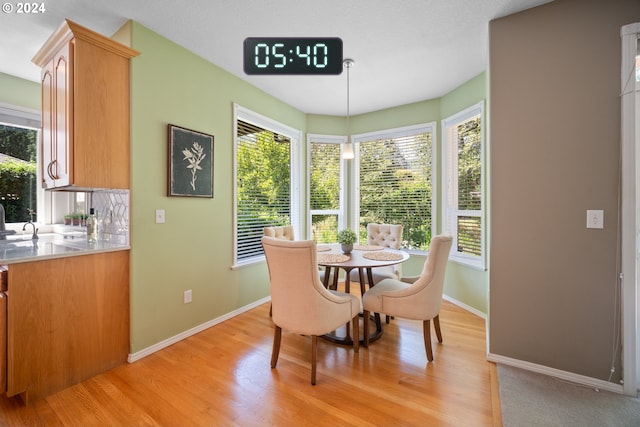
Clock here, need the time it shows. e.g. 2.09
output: 5.40
